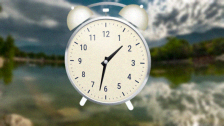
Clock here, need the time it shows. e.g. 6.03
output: 1.32
